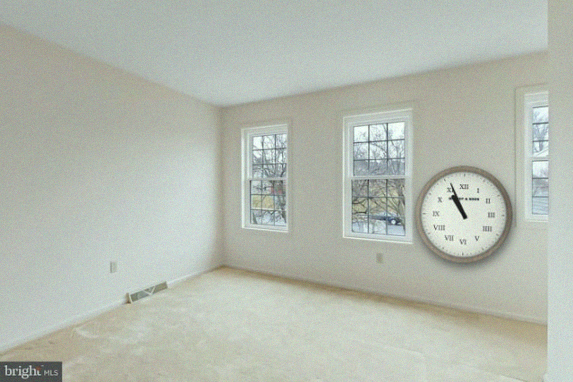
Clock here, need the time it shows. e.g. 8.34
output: 10.56
